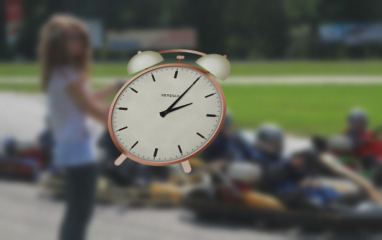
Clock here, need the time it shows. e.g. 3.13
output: 2.05
